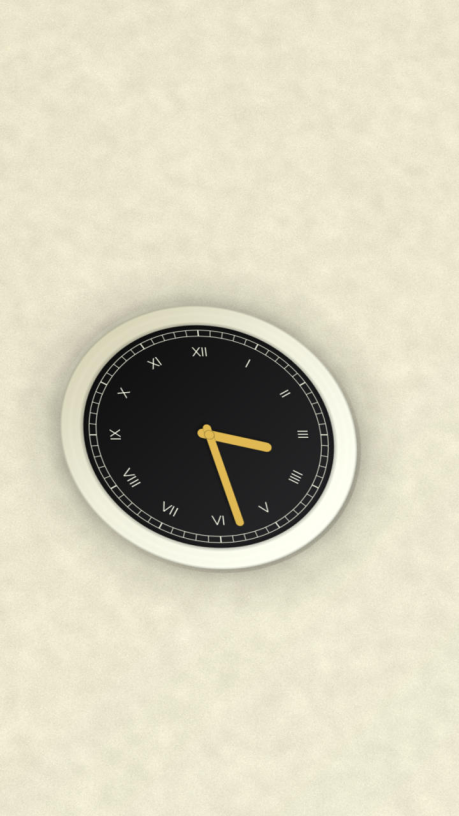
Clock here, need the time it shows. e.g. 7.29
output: 3.28
